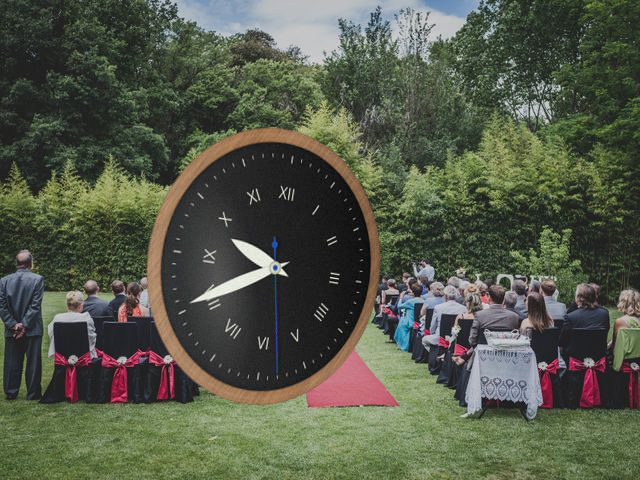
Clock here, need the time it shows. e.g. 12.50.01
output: 9.40.28
